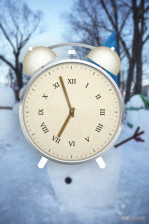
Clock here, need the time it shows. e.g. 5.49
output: 6.57
